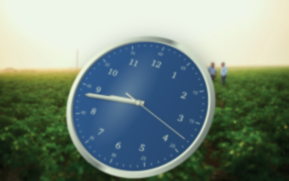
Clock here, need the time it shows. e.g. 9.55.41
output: 8.43.18
